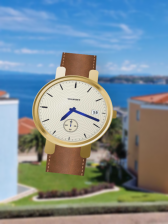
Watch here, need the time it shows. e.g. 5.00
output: 7.18
